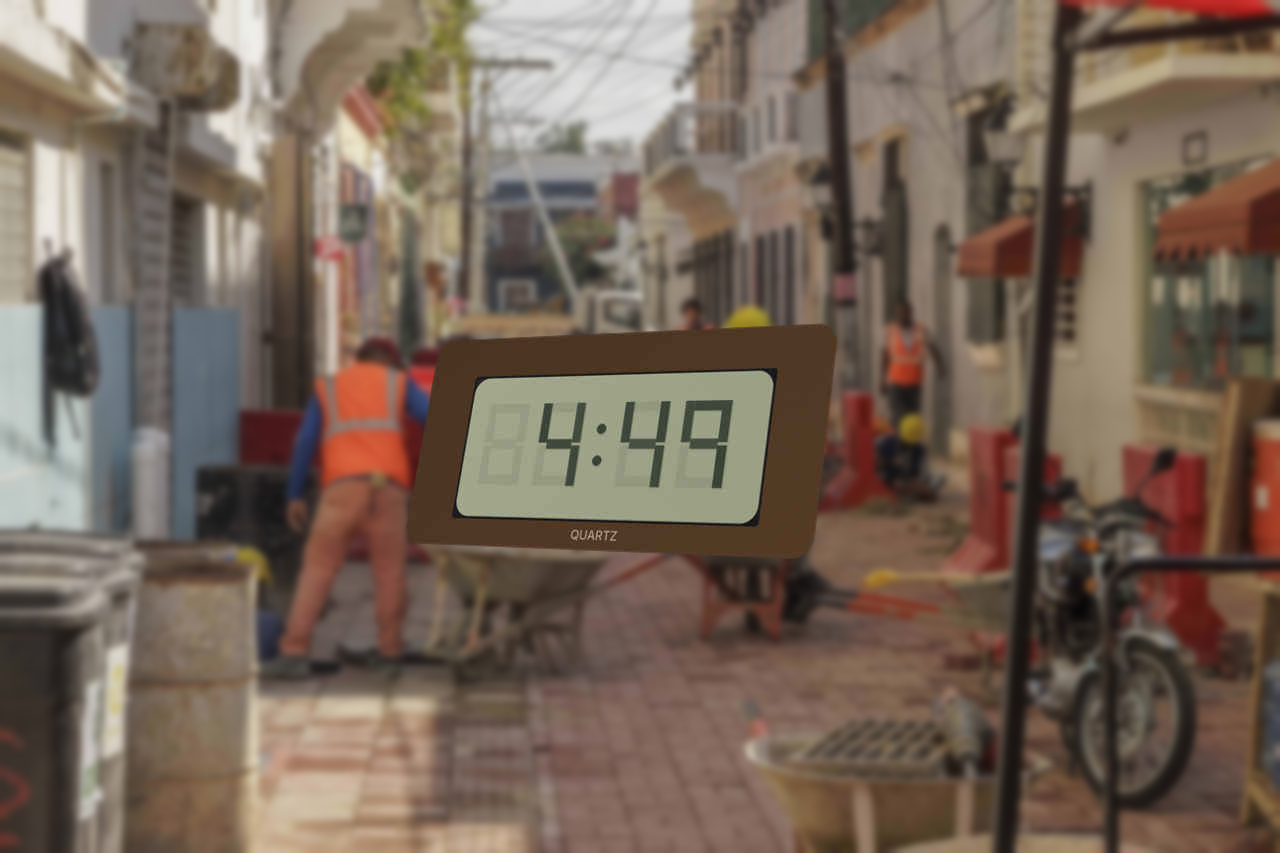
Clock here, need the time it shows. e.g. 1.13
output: 4.49
